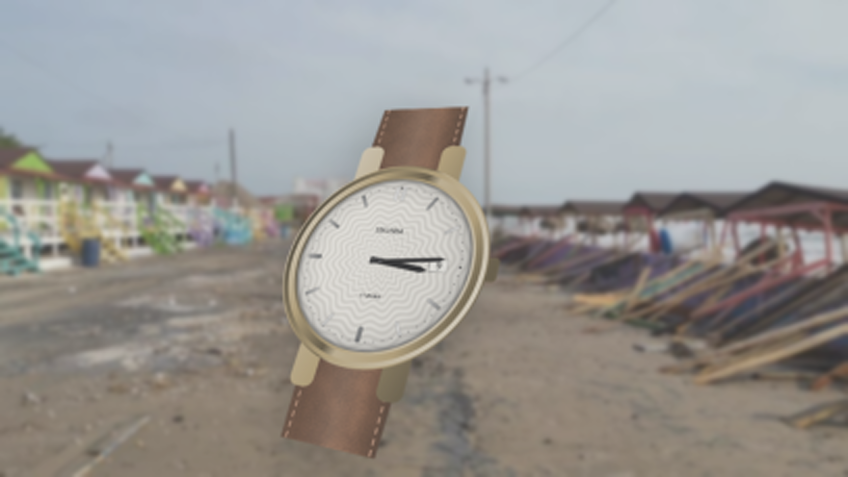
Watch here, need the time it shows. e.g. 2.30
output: 3.14
